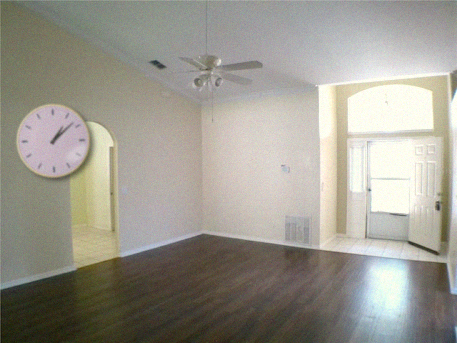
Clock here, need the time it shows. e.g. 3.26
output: 1.08
